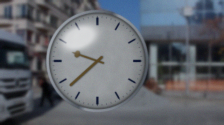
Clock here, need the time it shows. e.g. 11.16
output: 9.38
